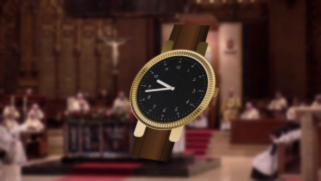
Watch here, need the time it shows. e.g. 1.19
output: 9.43
